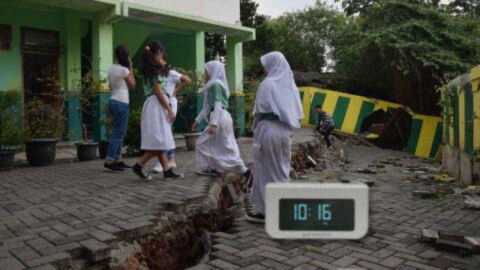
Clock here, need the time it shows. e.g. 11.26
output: 10.16
